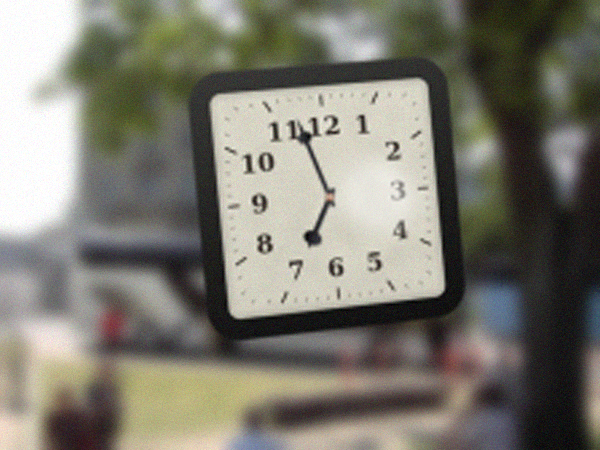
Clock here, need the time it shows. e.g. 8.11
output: 6.57
